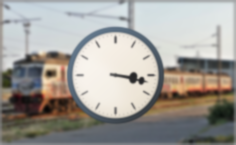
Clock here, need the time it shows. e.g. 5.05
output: 3.17
